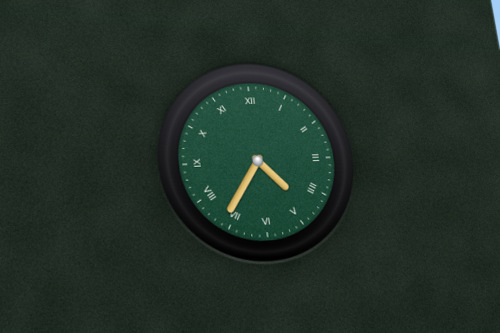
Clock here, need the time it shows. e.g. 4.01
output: 4.36
